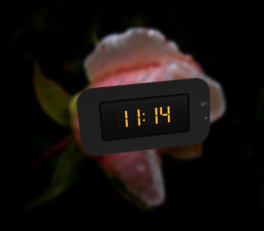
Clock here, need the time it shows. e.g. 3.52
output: 11.14
